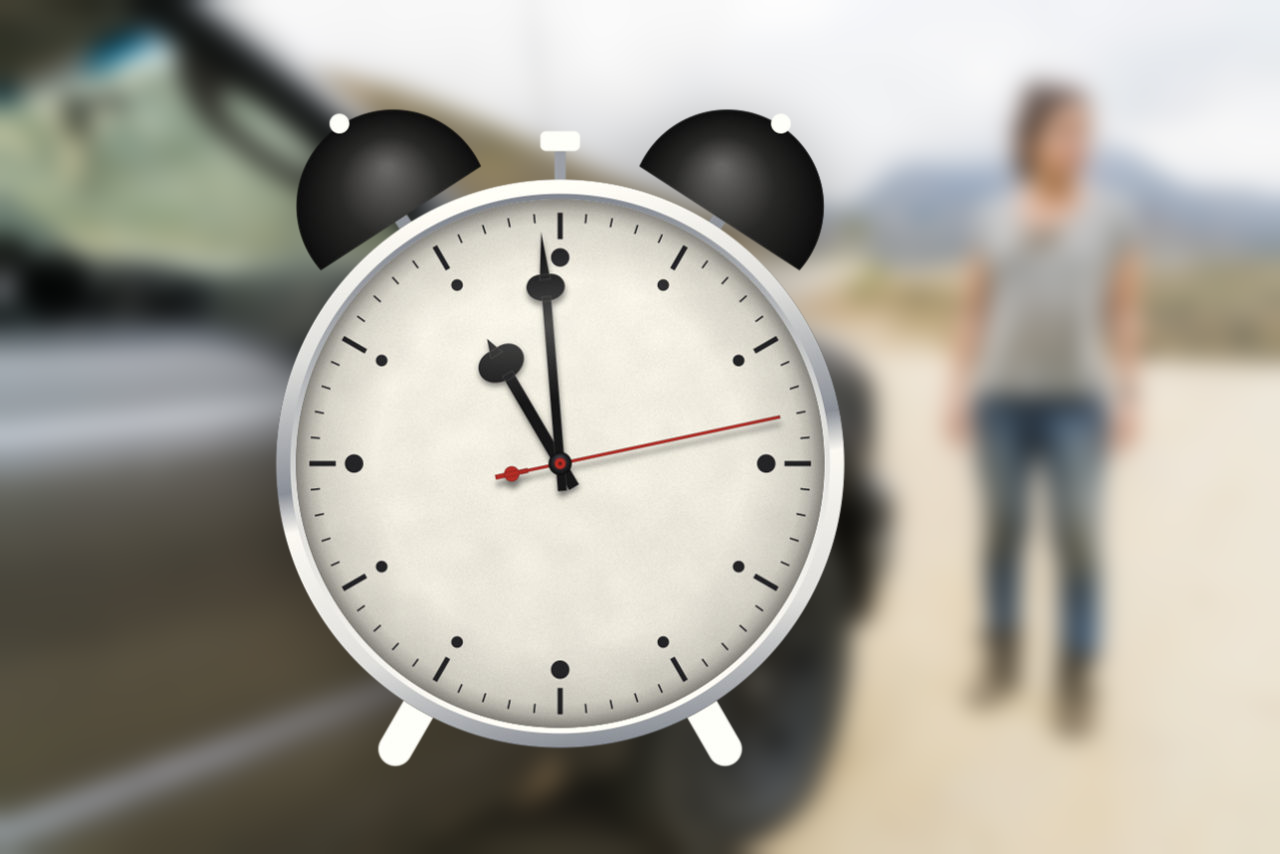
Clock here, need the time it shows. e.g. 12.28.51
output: 10.59.13
